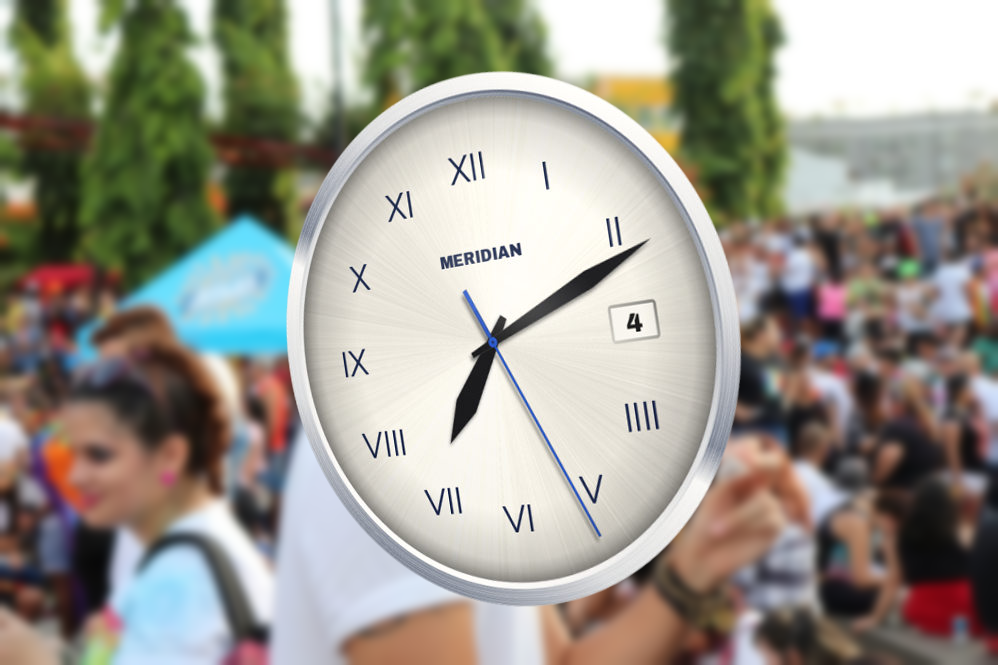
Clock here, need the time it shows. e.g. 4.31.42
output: 7.11.26
